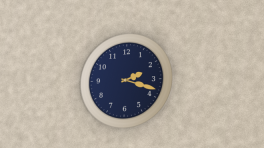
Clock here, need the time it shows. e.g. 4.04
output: 2.18
